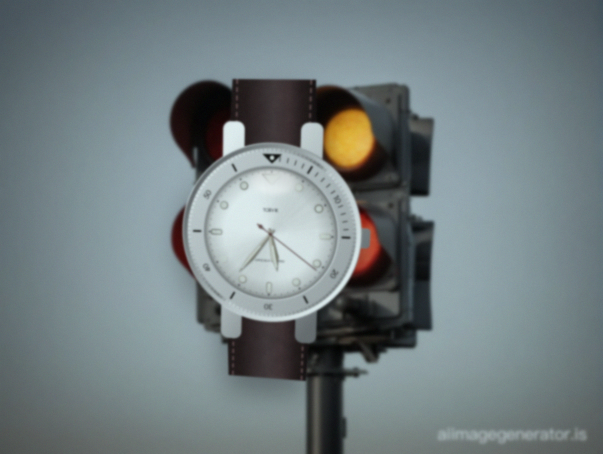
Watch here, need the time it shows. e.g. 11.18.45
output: 5.36.21
